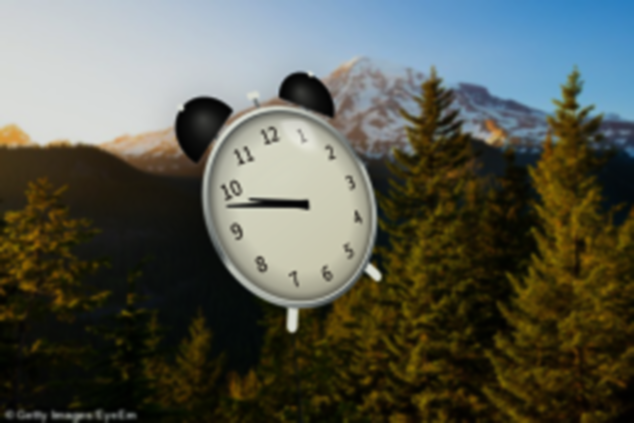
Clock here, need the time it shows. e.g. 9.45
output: 9.48
